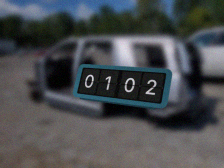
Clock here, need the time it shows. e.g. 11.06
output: 1.02
